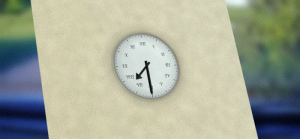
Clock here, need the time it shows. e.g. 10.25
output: 7.30
